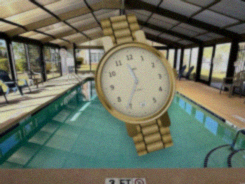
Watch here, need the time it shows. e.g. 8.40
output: 11.36
